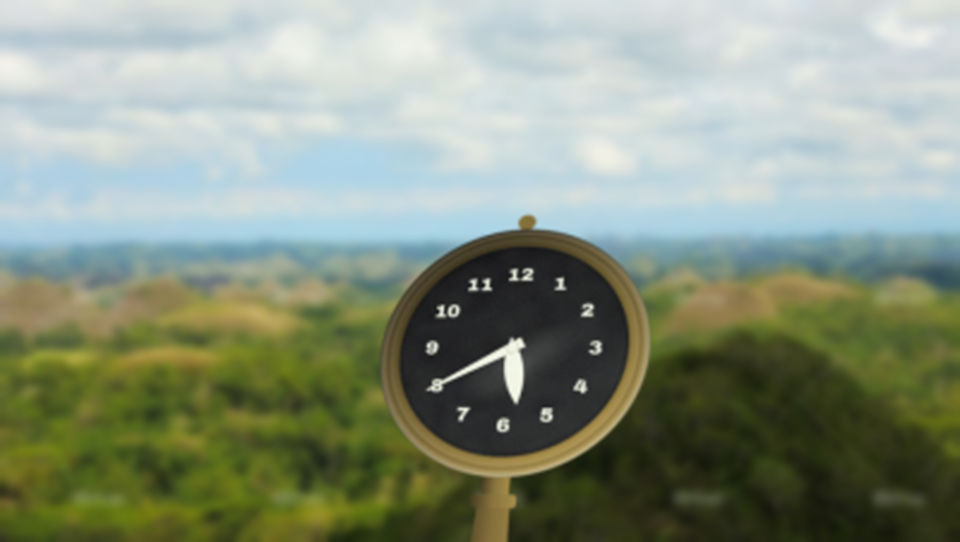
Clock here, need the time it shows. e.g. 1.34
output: 5.40
